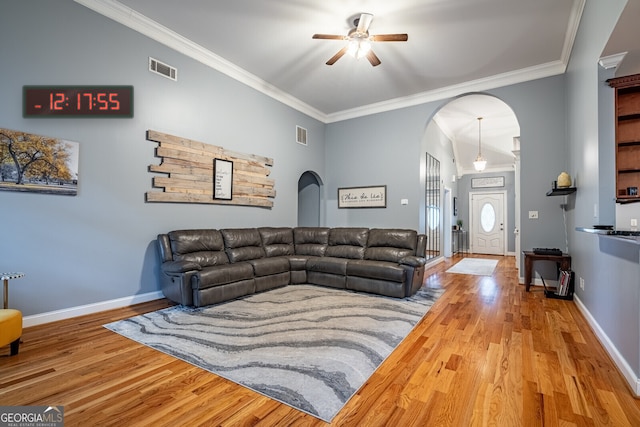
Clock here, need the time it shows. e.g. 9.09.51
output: 12.17.55
